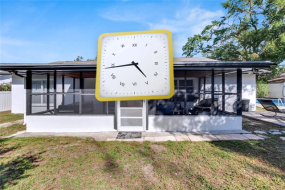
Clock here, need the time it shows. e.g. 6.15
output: 4.44
